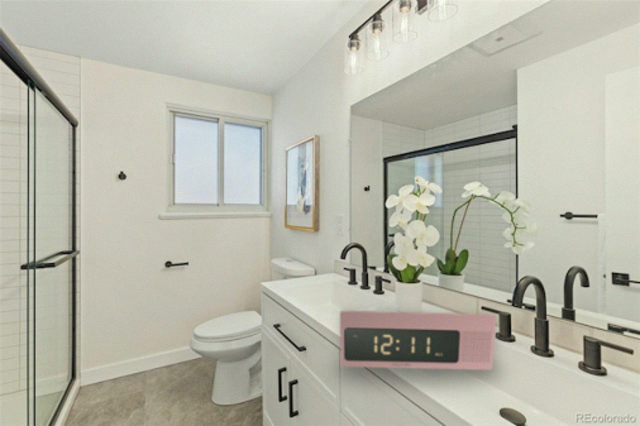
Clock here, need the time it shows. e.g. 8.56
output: 12.11
